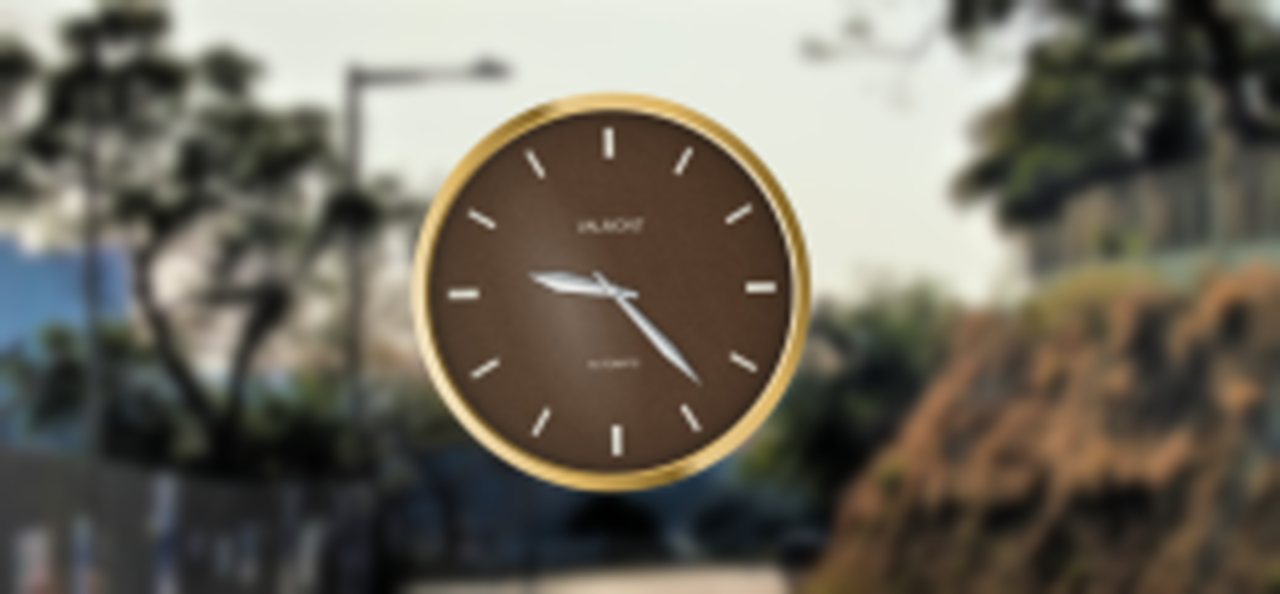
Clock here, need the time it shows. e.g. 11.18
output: 9.23
